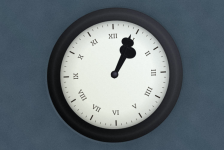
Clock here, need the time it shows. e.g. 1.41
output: 1.04
